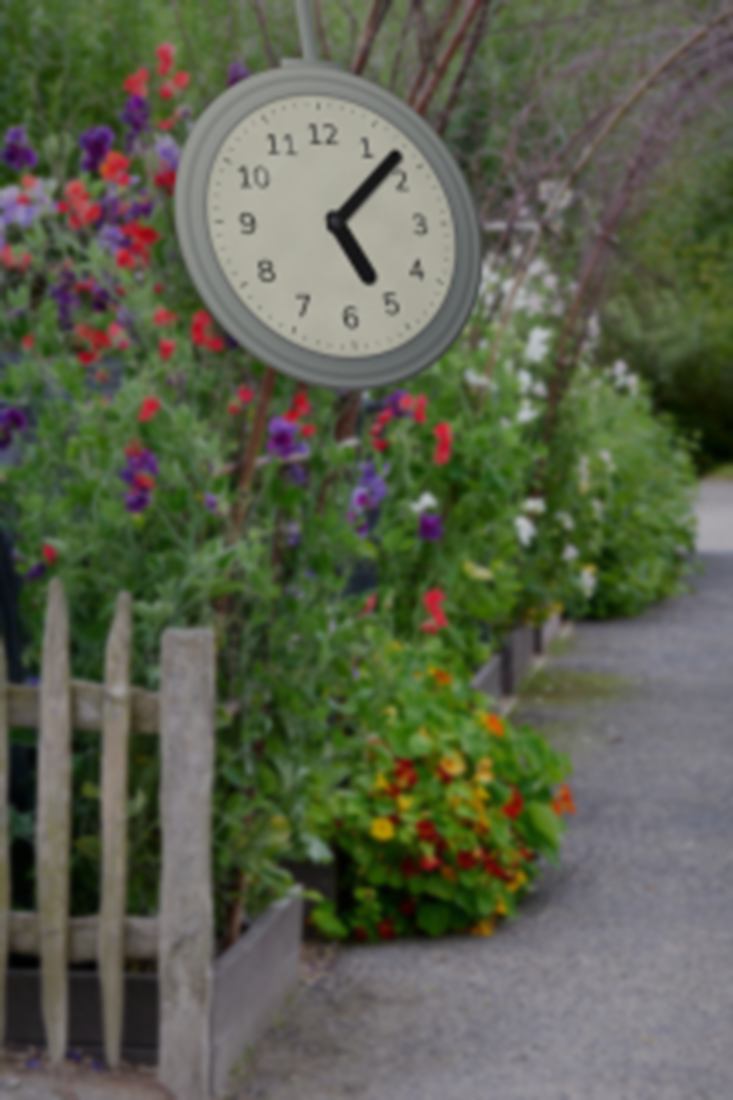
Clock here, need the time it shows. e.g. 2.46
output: 5.08
